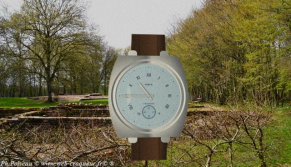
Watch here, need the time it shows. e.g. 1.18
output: 10.45
